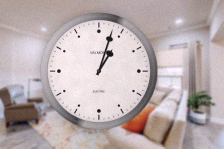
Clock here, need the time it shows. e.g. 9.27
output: 1.03
